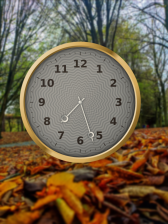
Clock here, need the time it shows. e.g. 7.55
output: 7.27
